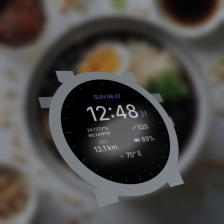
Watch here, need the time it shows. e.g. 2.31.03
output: 12.48.31
